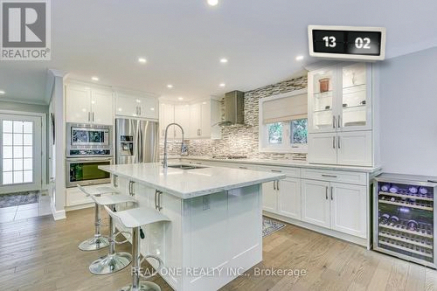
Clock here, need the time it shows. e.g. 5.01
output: 13.02
